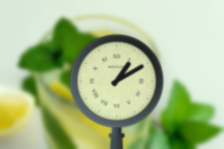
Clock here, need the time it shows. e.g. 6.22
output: 1.10
